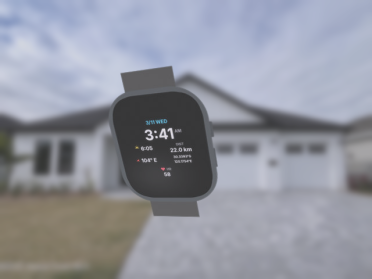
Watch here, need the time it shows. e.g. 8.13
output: 3.41
